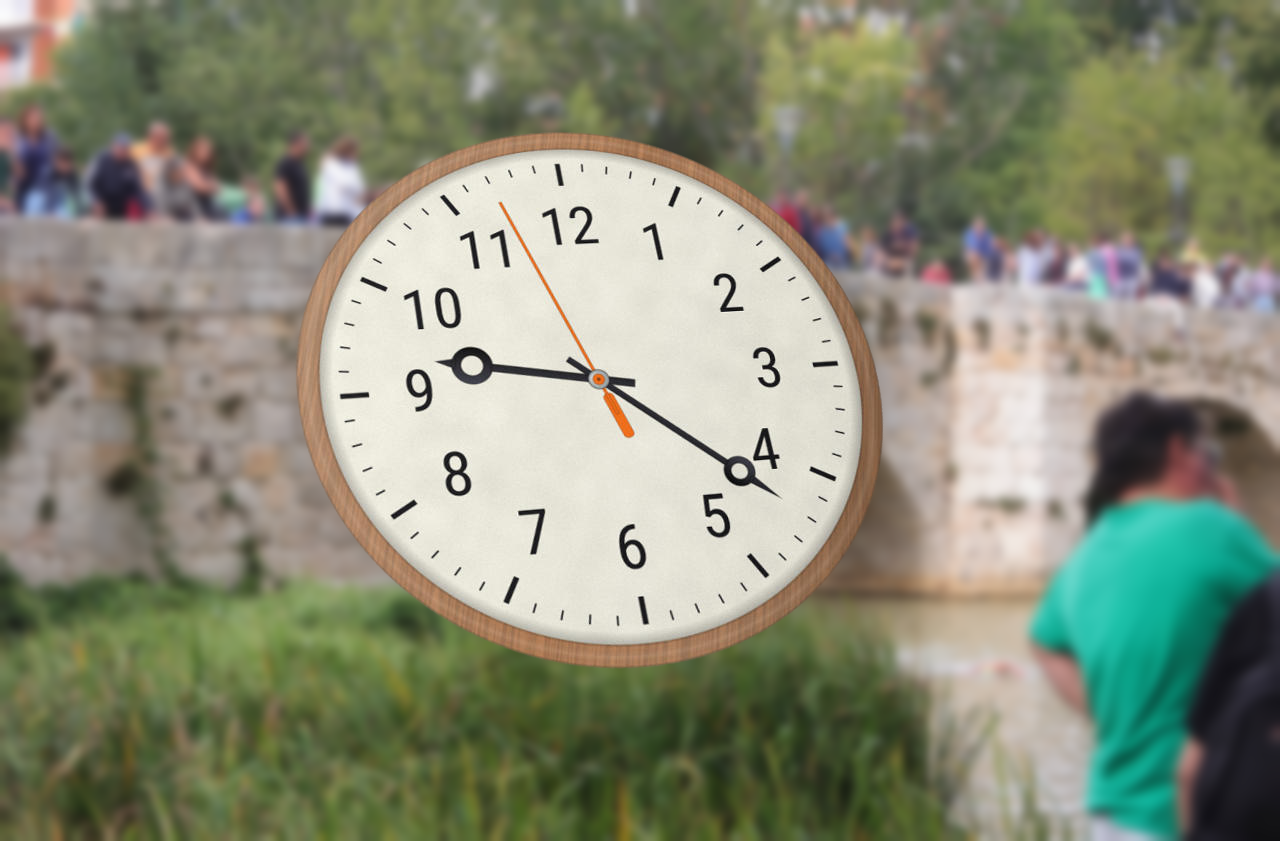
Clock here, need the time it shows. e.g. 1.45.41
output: 9.21.57
